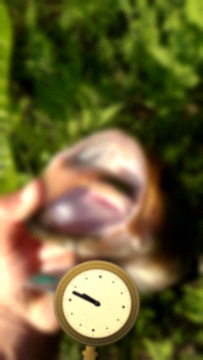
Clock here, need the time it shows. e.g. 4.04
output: 9.48
